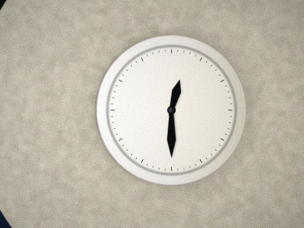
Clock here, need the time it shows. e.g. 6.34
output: 12.30
